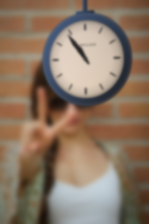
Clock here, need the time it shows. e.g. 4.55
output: 10.54
